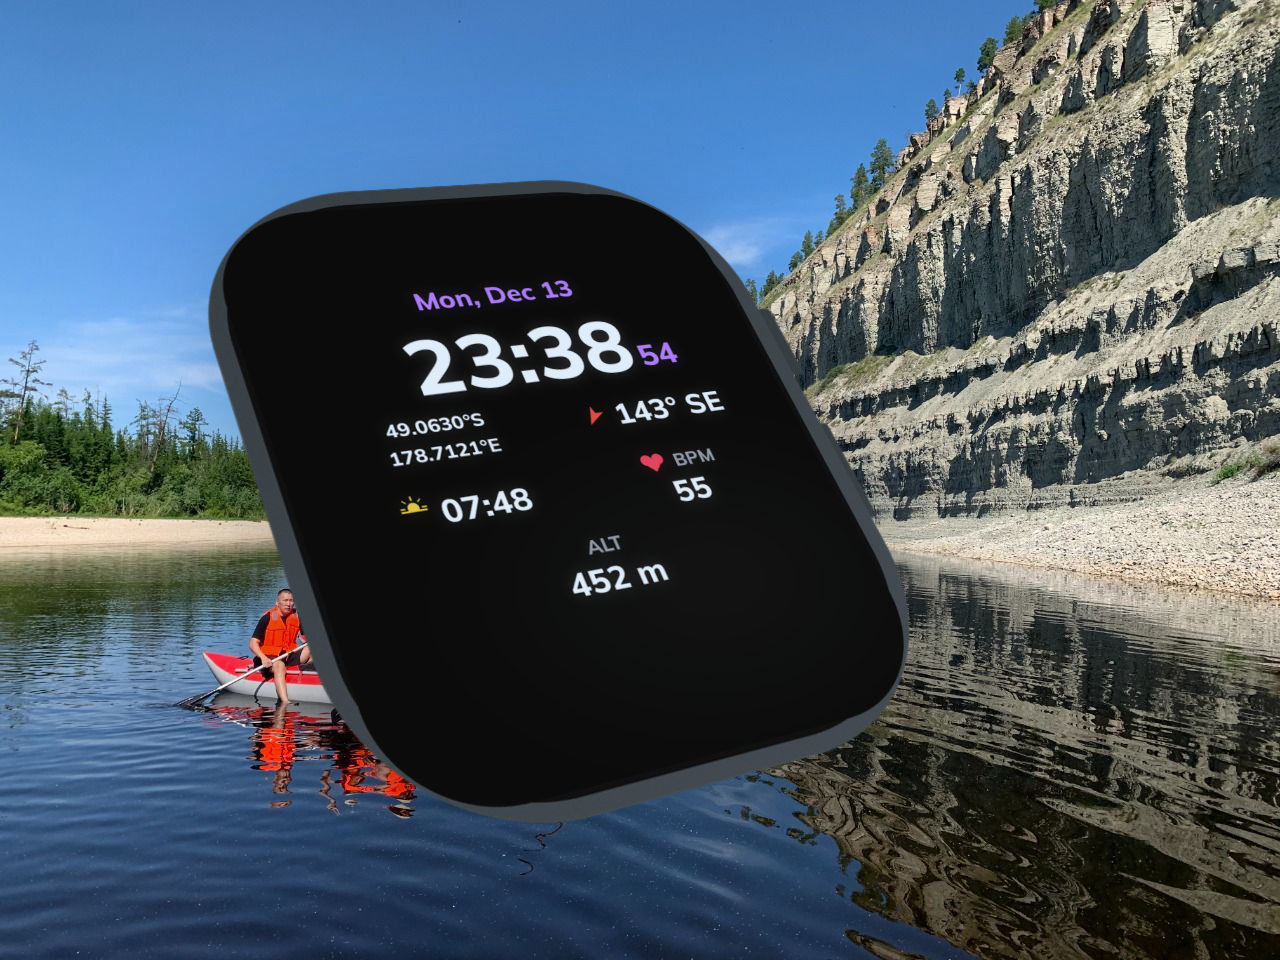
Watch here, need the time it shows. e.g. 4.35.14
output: 23.38.54
